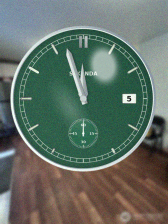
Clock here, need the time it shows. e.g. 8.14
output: 11.57
